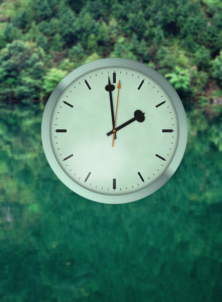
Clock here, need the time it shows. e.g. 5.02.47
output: 1.59.01
